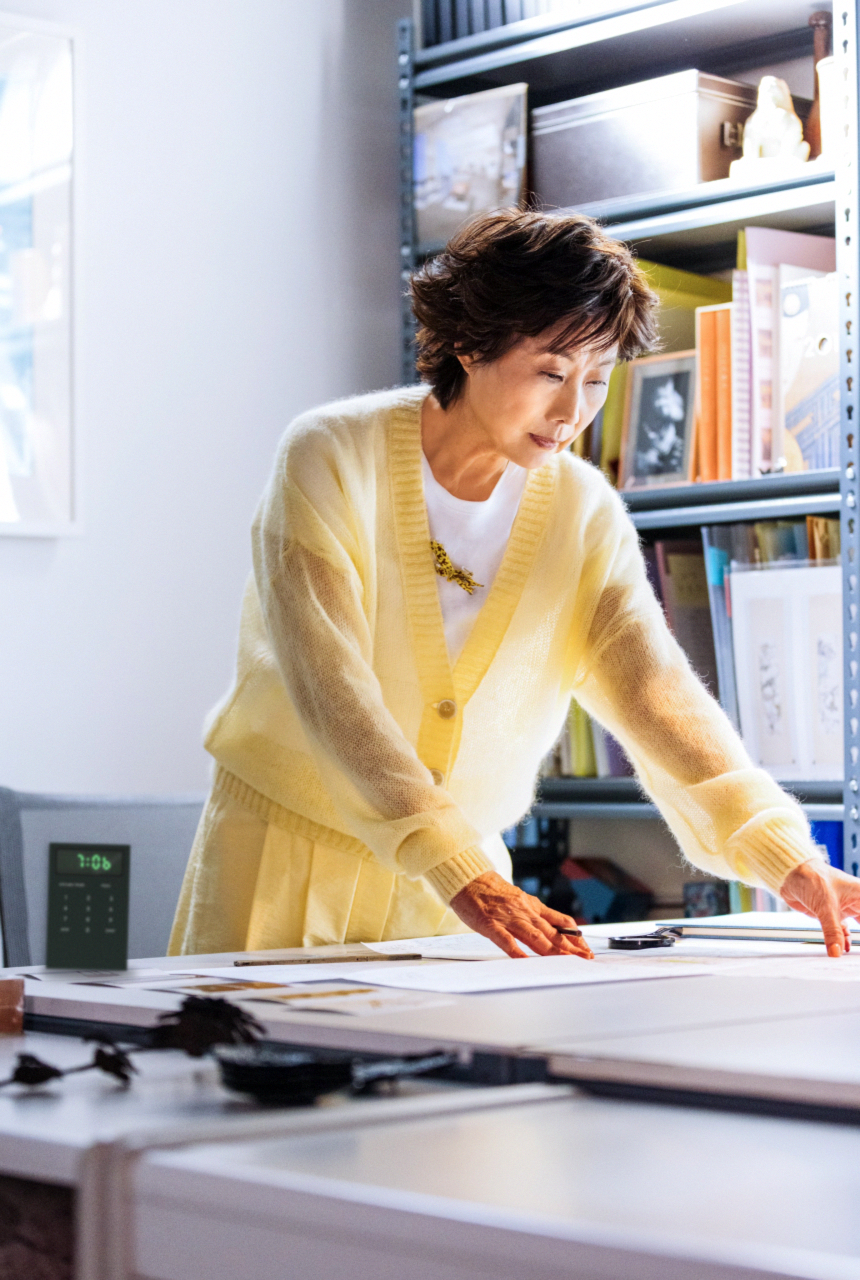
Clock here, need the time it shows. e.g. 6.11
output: 7.06
